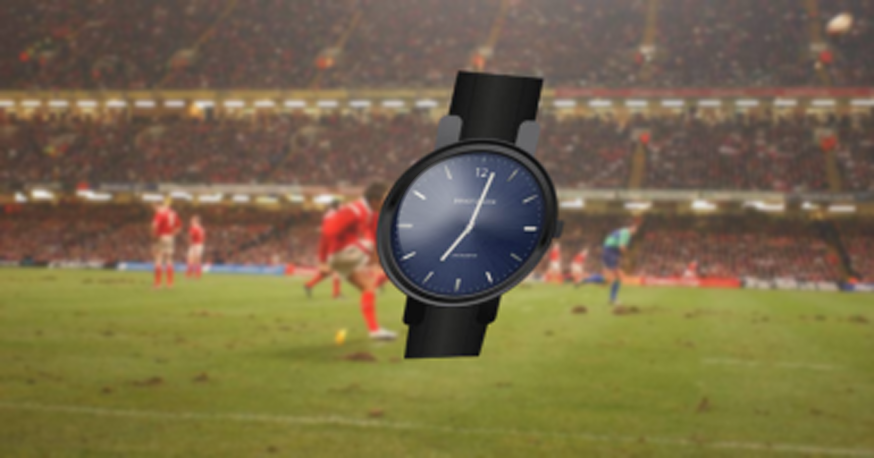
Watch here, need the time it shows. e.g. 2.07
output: 7.02
